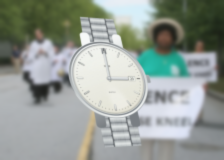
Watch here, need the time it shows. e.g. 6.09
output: 3.00
